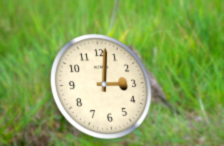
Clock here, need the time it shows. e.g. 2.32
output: 3.02
